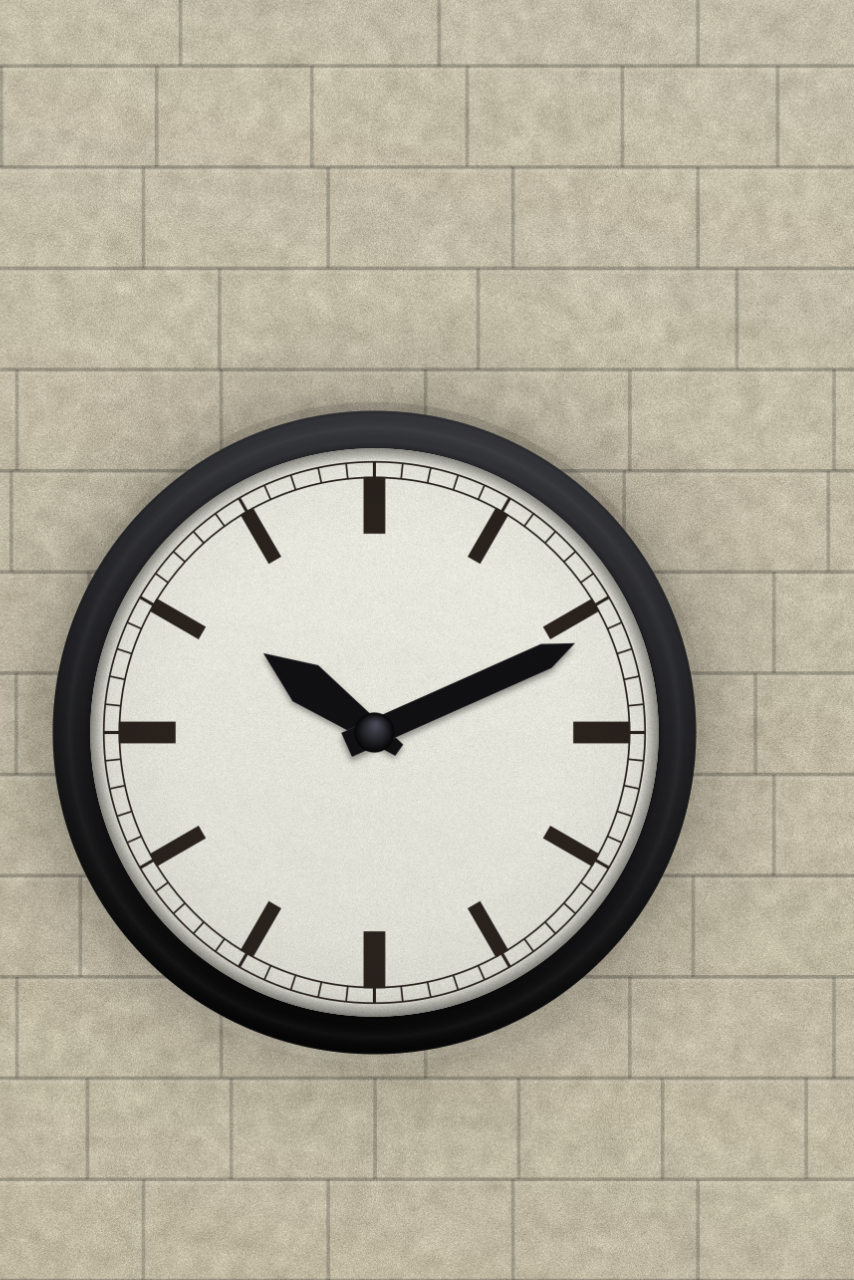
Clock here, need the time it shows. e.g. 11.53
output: 10.11
